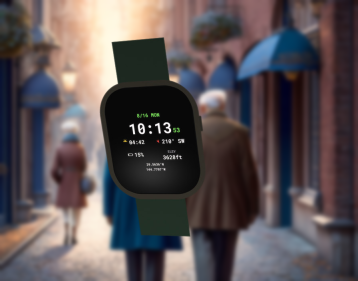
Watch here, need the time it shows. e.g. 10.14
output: 10.13
